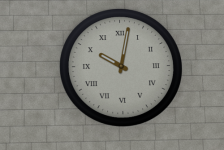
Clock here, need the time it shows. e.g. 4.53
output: 10.02
